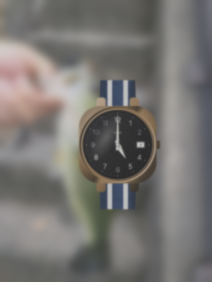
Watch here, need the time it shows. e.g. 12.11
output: 5.00
